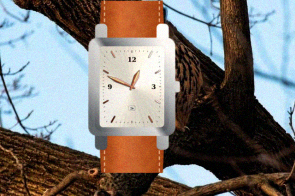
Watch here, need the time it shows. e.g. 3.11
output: 12.49
